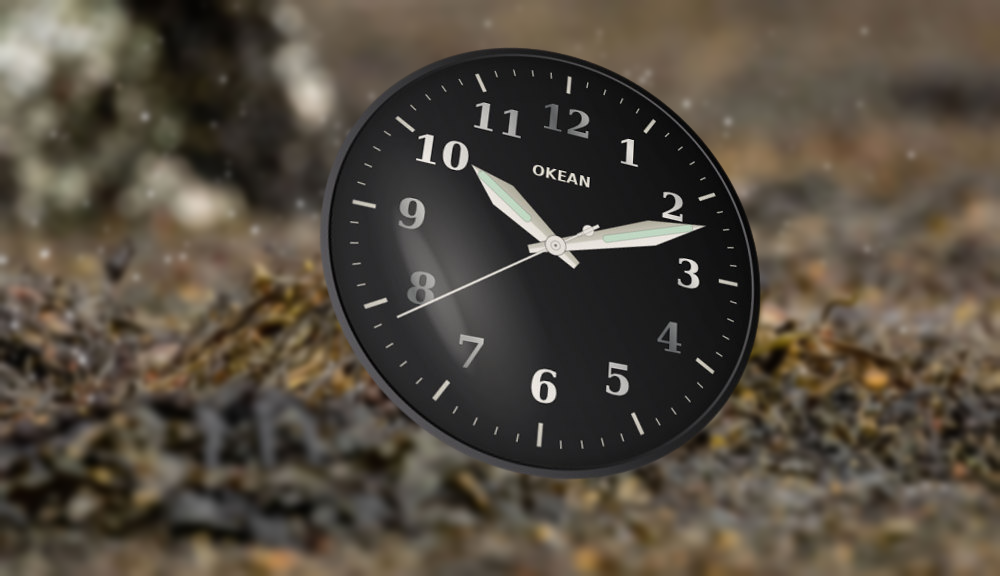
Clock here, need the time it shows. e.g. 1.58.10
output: 10.11.39
